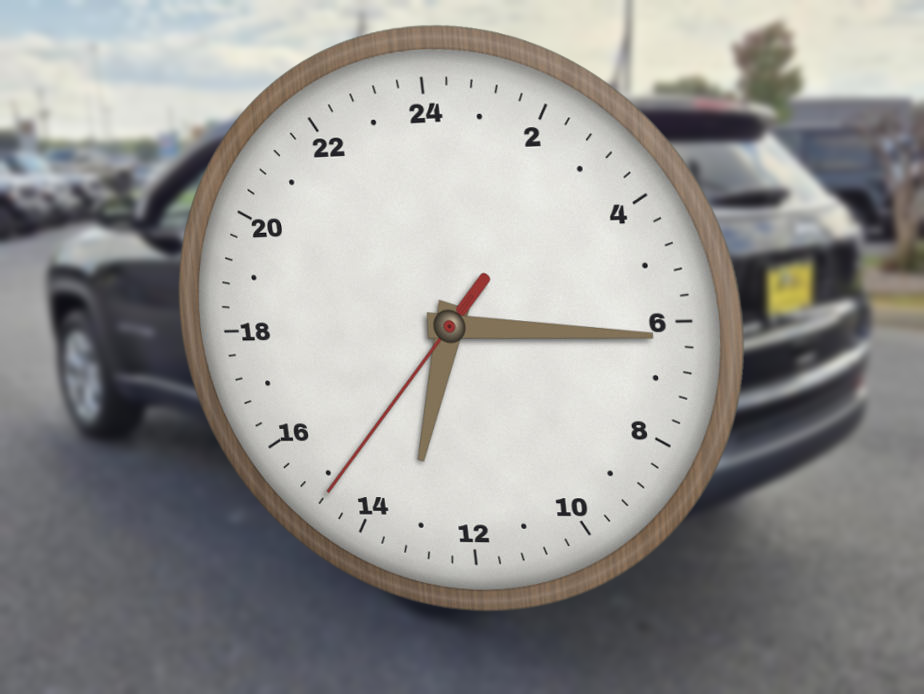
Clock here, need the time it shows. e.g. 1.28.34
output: 13.15.37
